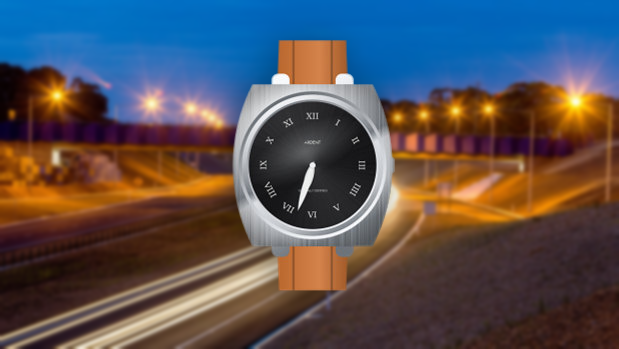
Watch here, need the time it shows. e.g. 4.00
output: 6.33
